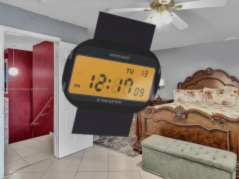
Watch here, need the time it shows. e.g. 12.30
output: 12.17
